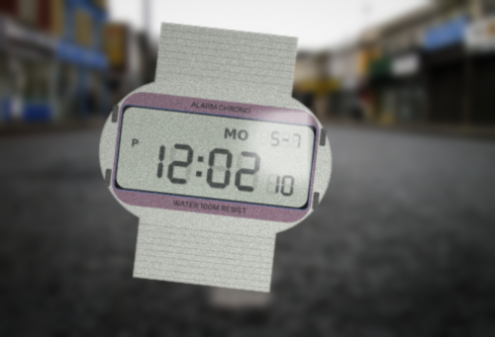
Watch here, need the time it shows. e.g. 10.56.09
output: 12.02.10
